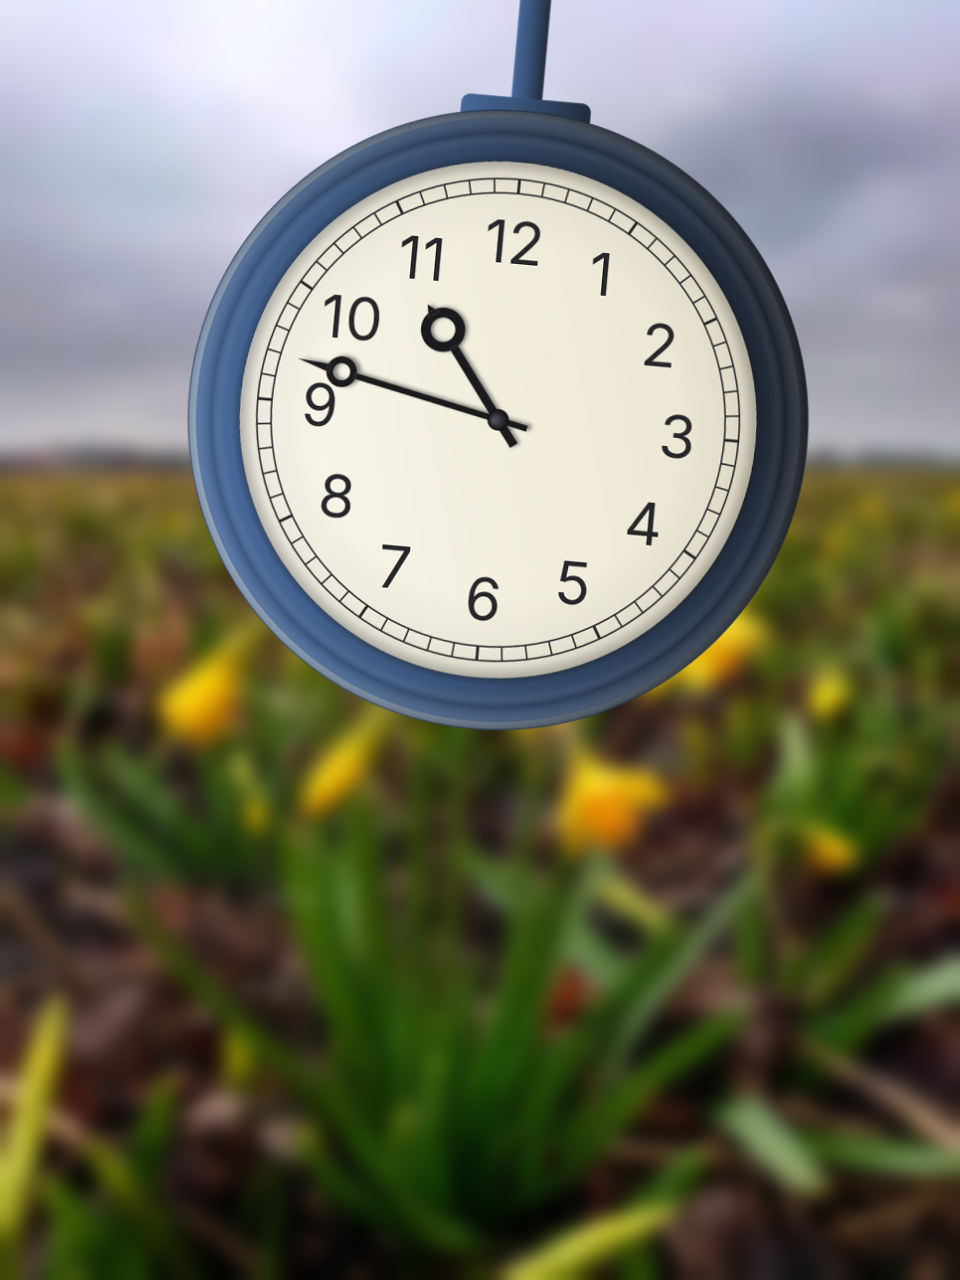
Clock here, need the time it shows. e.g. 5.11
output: 10.47
